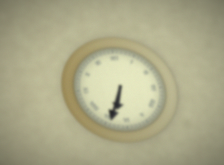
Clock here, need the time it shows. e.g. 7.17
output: 6.34
